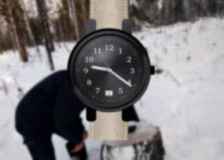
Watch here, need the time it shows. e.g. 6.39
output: 9.21
